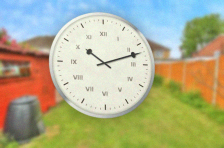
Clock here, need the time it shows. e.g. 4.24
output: 10.12
